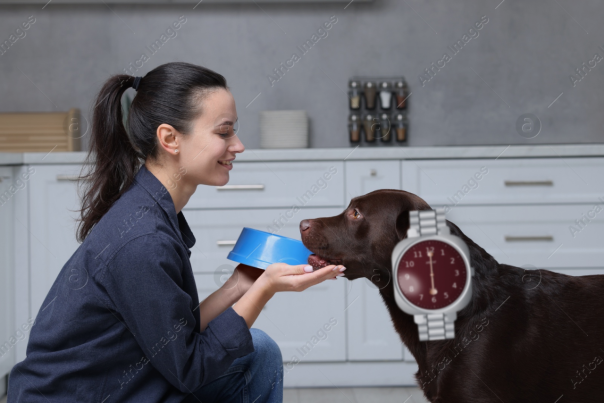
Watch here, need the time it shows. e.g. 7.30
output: 6.00
